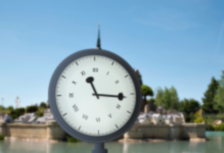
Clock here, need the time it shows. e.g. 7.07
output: 11.16
